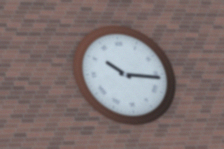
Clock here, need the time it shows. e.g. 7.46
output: 10.16
